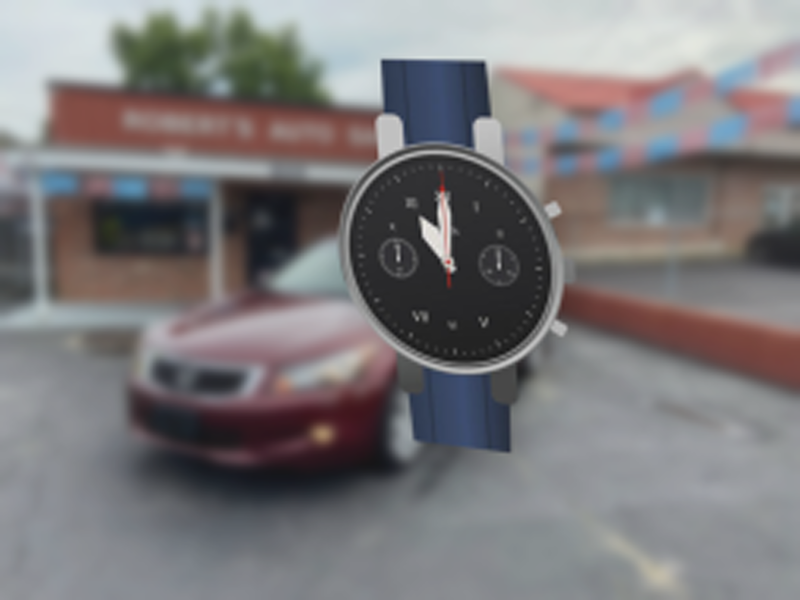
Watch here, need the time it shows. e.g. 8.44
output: 11.00
